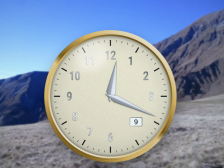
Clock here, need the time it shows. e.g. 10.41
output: 12.19
